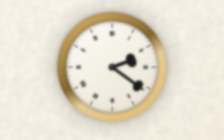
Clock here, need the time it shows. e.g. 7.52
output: 2.21
